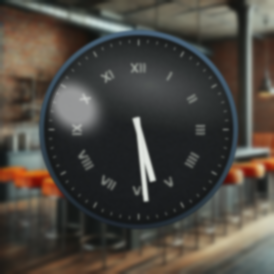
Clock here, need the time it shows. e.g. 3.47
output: 5.29
